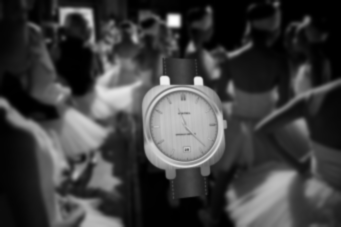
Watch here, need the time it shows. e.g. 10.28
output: 11.23
